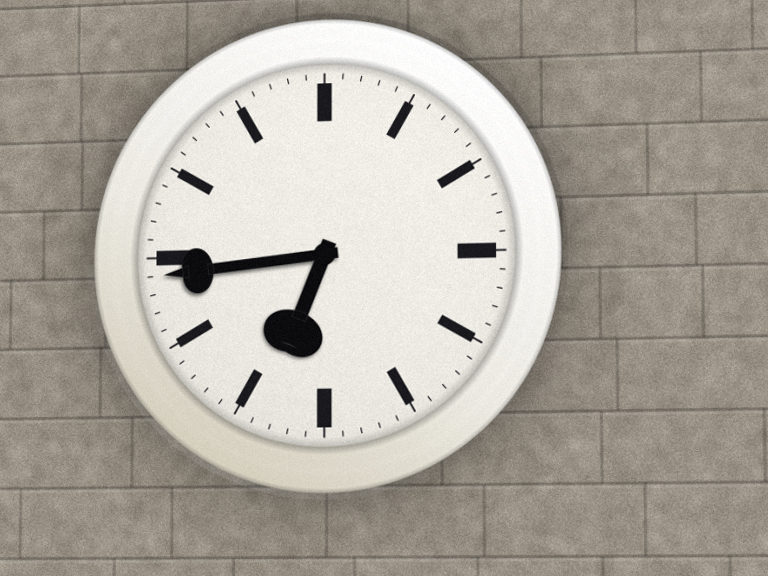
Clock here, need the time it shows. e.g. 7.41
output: 6.44
